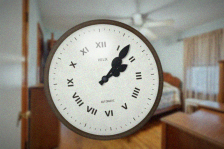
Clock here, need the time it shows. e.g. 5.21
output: 2.07
